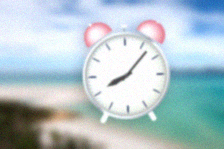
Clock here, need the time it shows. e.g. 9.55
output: 8.07
